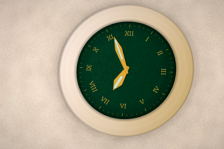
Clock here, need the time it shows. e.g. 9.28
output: 6.56
